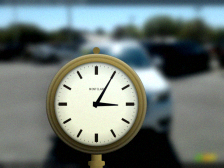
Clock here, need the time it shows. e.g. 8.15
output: 3.05
